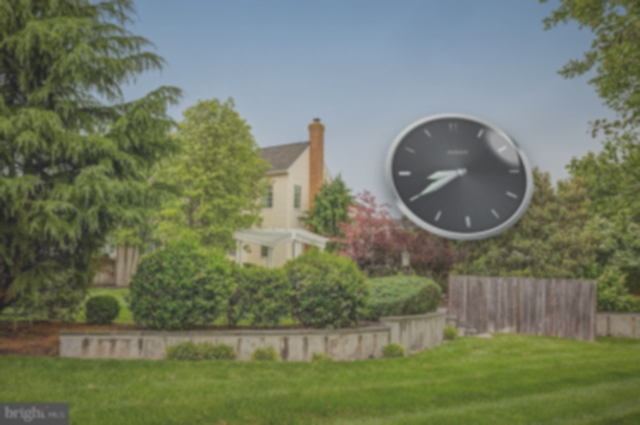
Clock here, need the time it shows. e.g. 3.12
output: 8.40
